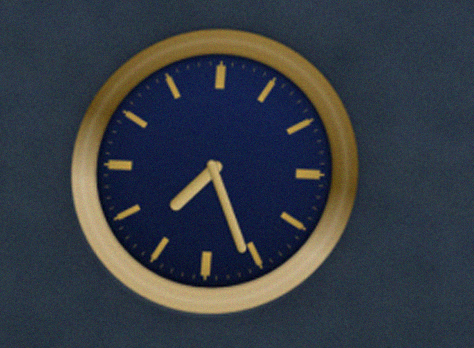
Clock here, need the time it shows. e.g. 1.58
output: 7.26
